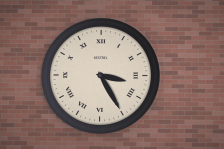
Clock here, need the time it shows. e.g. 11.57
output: 3.25
